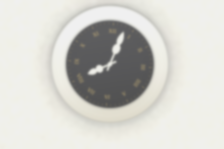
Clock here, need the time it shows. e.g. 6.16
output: 8.03
